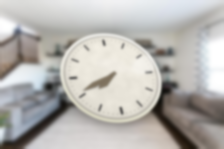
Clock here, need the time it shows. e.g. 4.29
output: 7.41
